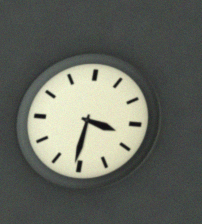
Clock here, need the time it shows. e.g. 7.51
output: 3.31
